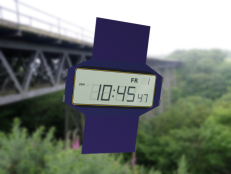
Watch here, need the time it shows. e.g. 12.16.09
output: 10.45.47
